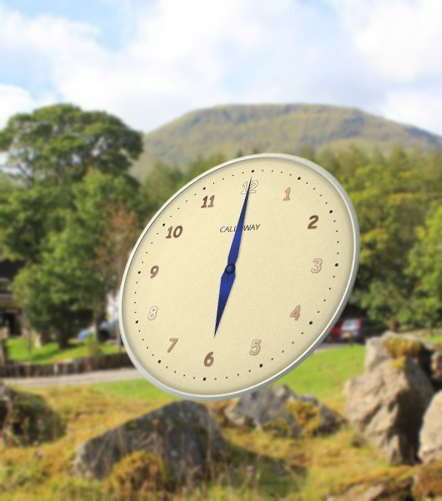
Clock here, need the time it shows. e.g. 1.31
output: 6.00
